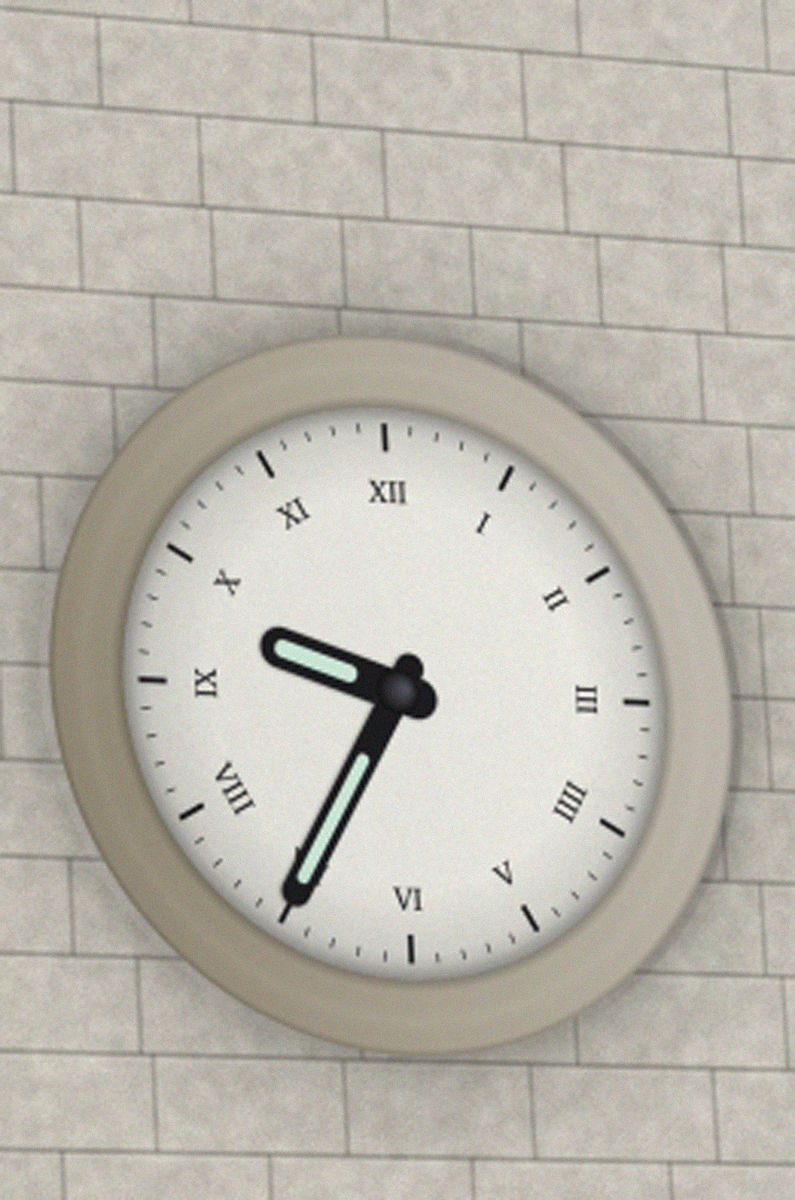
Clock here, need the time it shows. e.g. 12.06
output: 9.35
